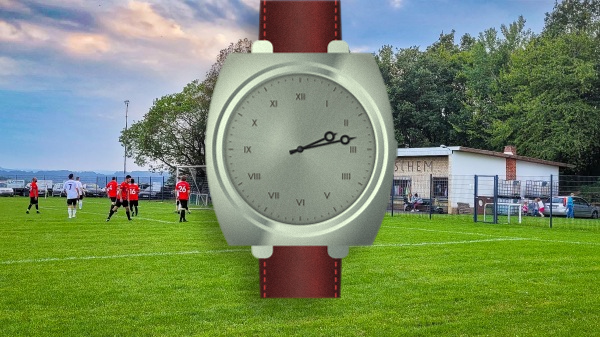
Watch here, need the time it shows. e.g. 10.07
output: 2.13
